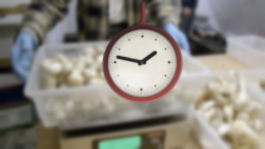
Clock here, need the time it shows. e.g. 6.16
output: 1.47
